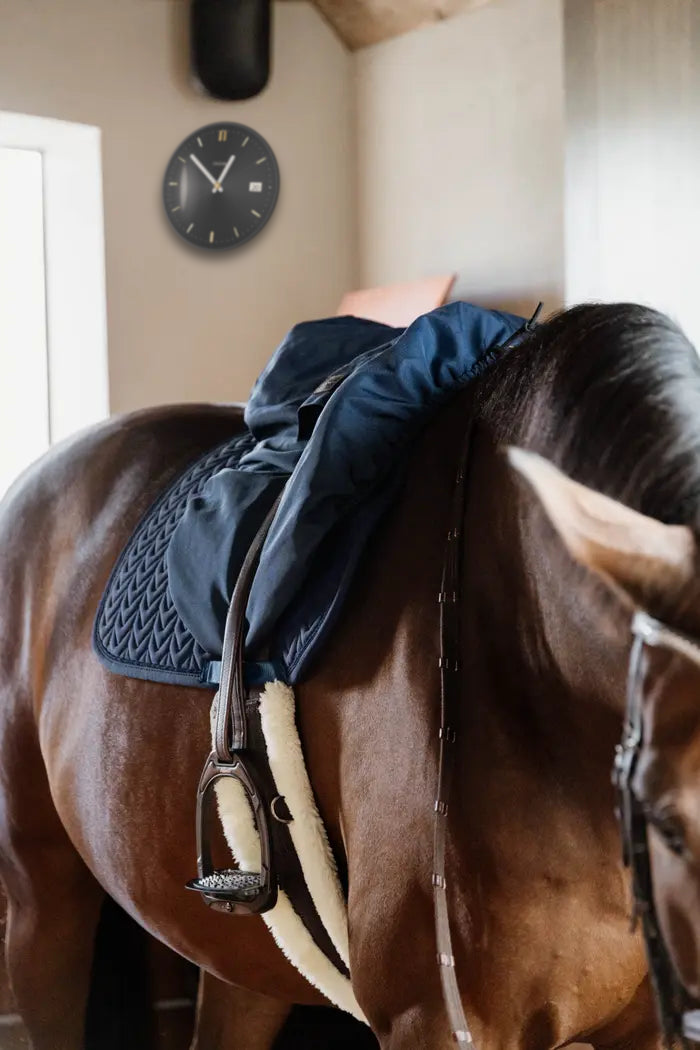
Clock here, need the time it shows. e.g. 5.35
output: 12.52
